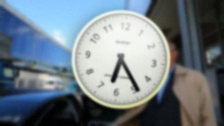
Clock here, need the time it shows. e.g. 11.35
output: 6.24
